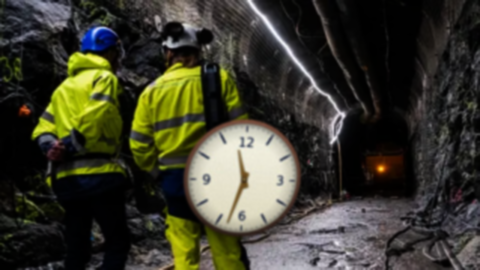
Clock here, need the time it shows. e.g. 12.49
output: 11.33
